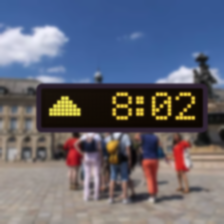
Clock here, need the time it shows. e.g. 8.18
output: 8.02
